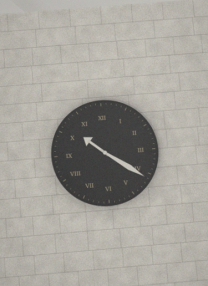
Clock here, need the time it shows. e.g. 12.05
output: 10.21
